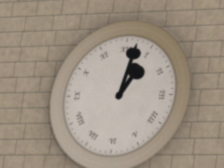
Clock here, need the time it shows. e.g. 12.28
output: 1.02
